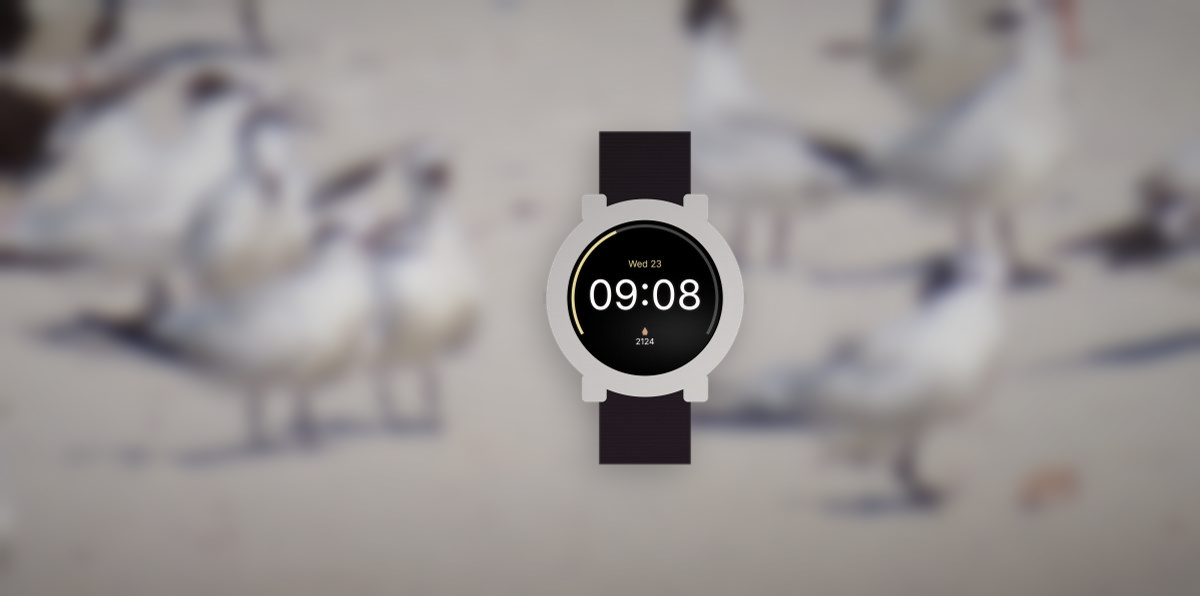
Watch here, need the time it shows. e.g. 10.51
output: 9.08
